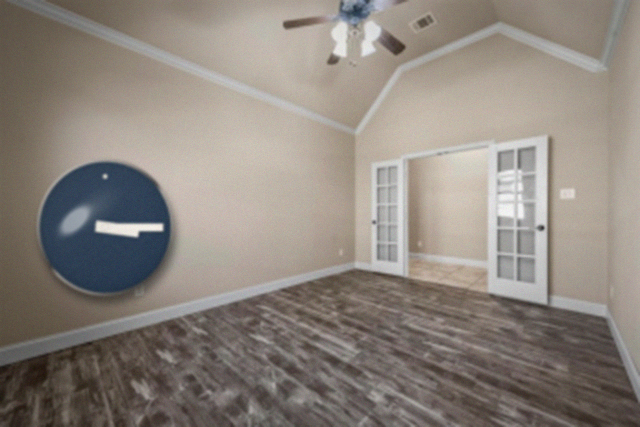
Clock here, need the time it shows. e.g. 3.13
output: 3.15
